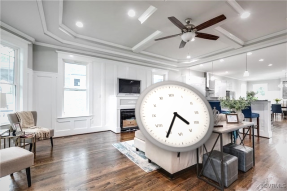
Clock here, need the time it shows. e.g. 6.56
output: 4.35
